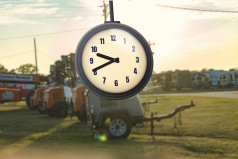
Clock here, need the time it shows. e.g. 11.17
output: 9.41
